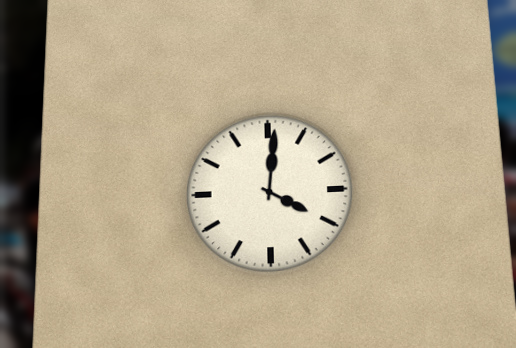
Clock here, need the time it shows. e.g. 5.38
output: 4.01
